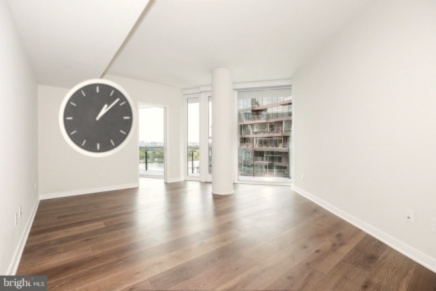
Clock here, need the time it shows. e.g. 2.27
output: 1.08
